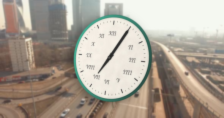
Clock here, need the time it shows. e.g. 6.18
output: 7.05
